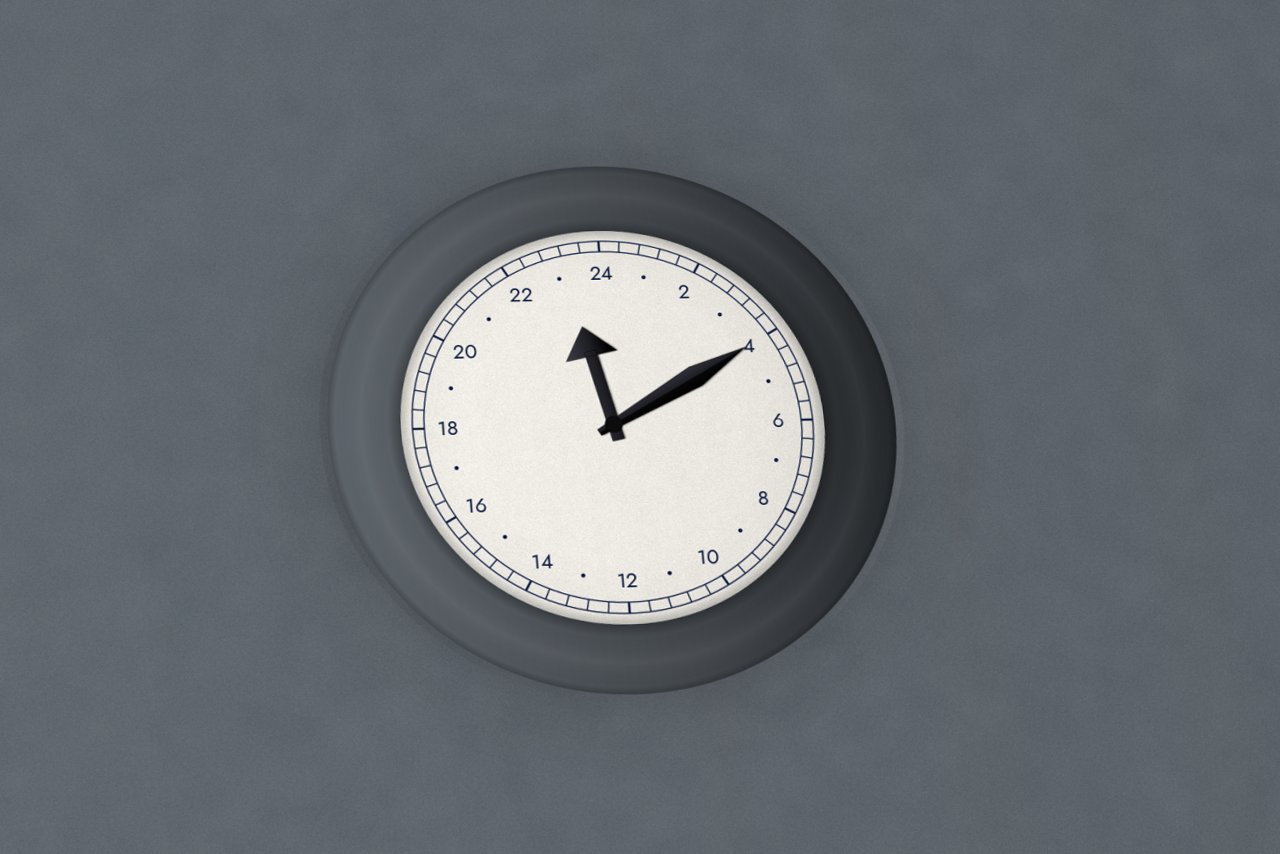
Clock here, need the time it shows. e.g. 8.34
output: 23.10
